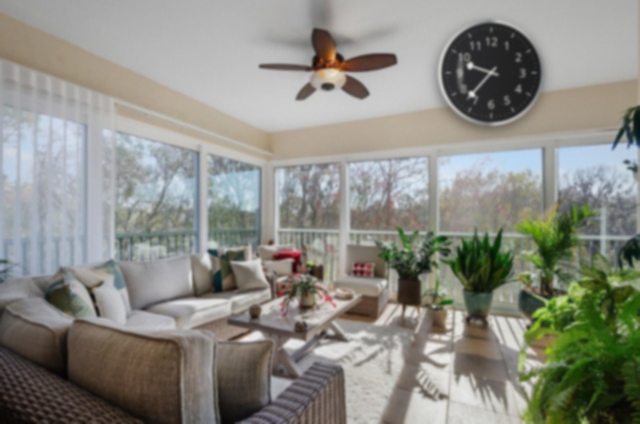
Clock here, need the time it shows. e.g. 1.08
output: 9.37
